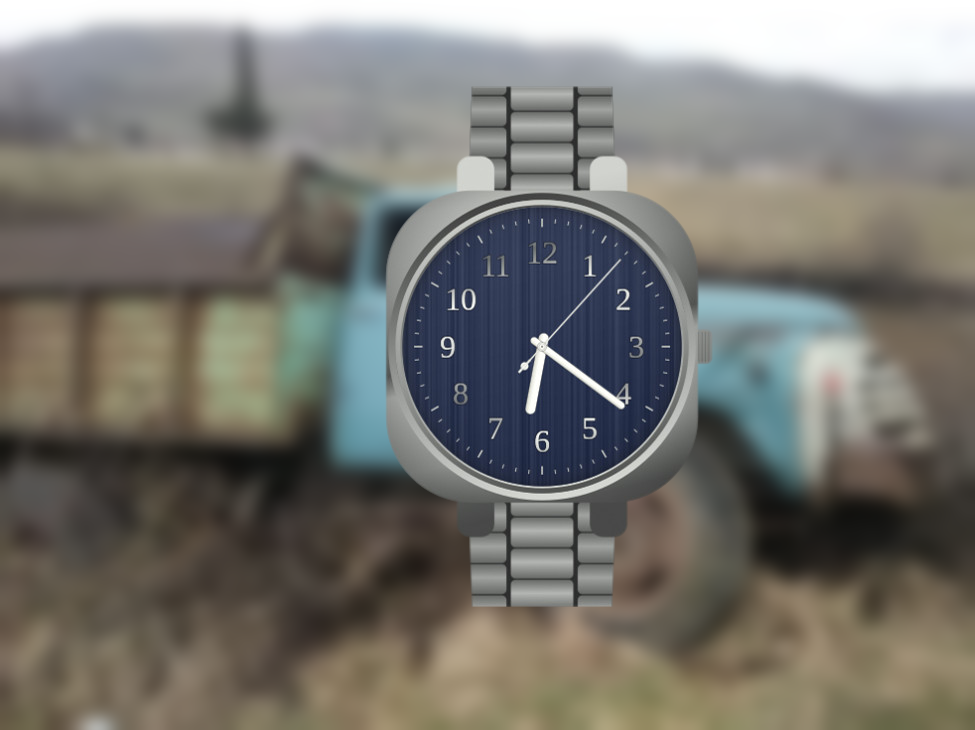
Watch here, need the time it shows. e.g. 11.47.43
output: 6.21.07
